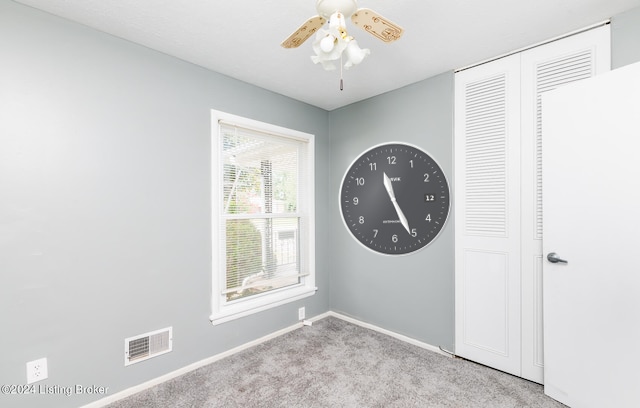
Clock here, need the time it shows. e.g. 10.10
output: 11.26
